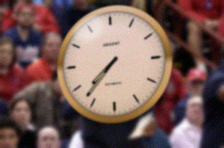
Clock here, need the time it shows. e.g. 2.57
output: 7.37
